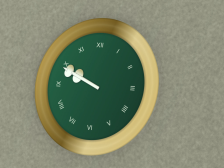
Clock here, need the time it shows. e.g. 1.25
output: 9.49
